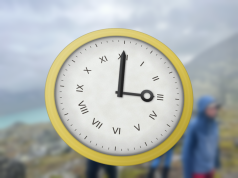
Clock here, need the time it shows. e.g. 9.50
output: 3.00
